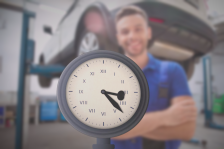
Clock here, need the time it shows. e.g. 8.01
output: 3.23
